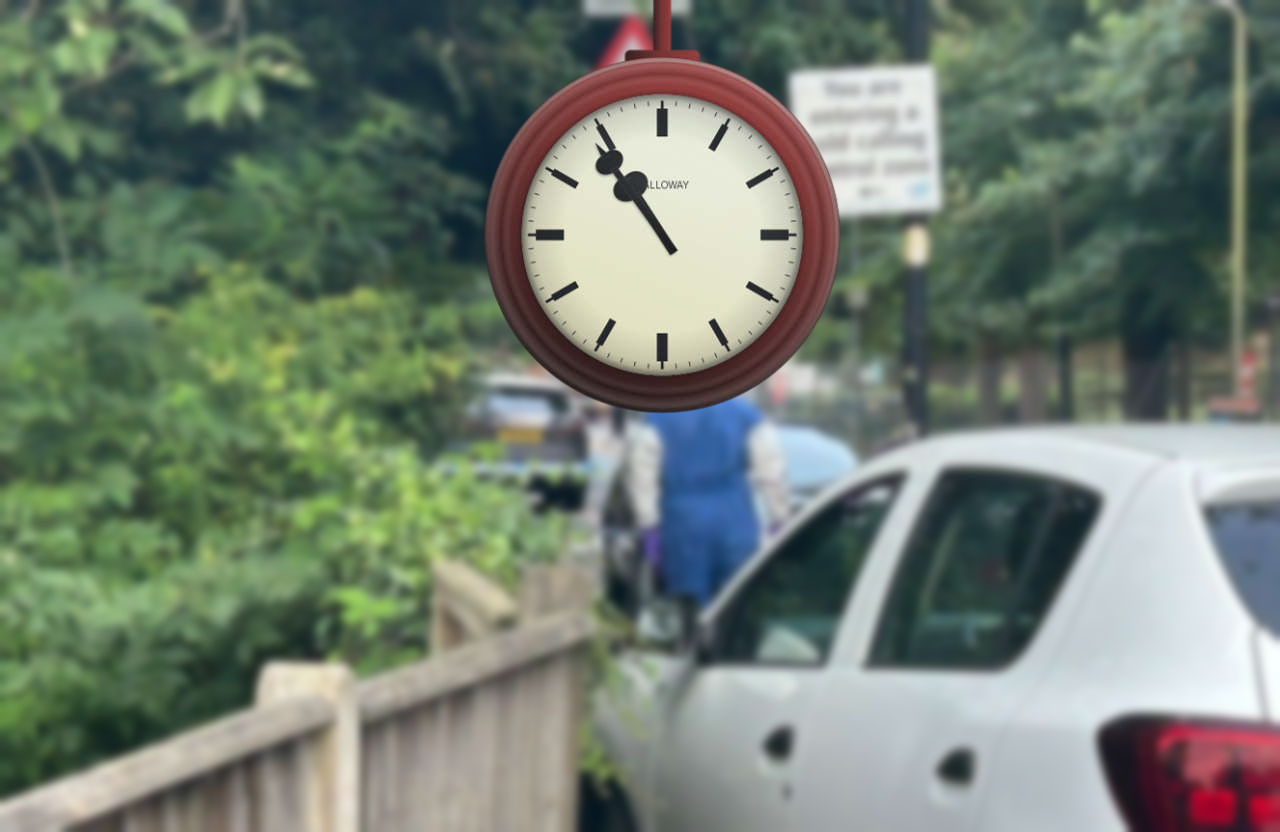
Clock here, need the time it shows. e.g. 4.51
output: 10.54
